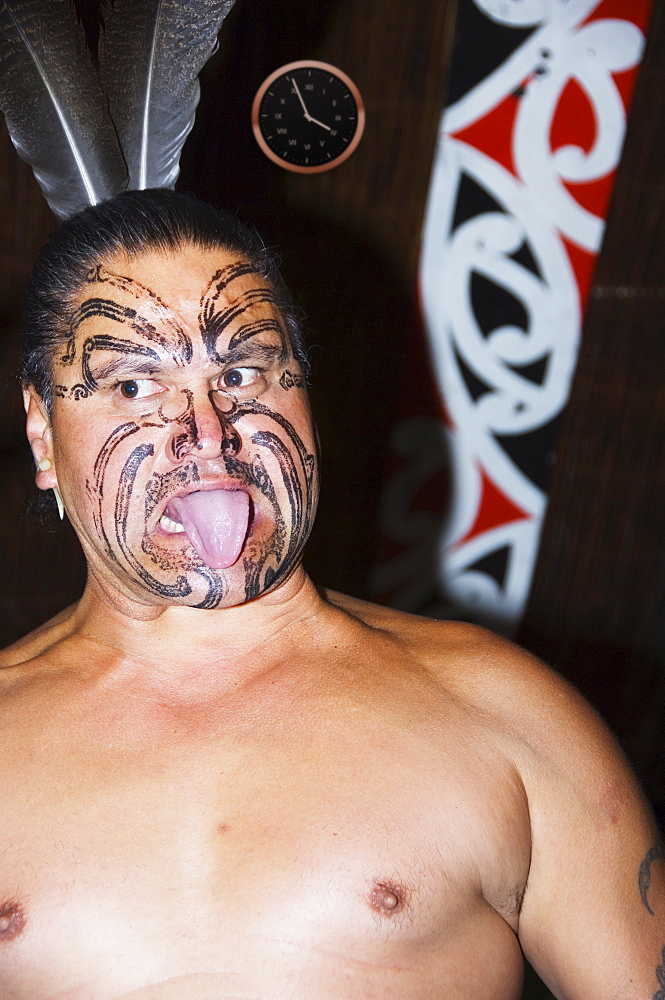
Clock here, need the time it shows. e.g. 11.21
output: 3.56
